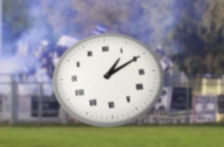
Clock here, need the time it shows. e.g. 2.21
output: 1.10
